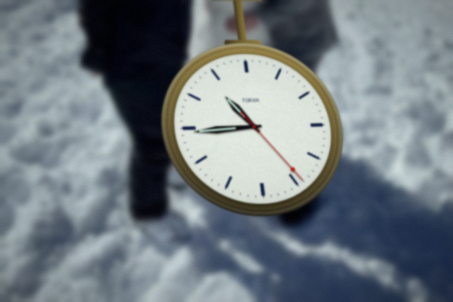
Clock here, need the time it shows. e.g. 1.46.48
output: 10.44.24
